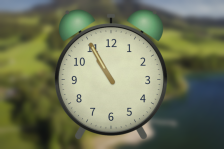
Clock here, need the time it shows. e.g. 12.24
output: 10.55
